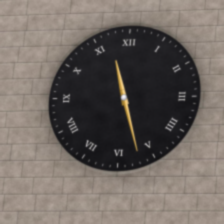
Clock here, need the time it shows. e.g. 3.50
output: 11.27
